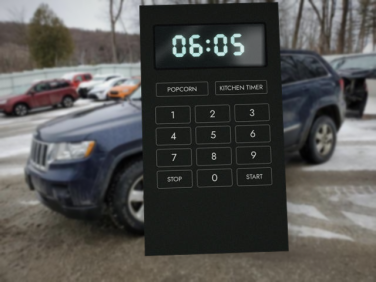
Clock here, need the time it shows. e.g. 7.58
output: 6.05
